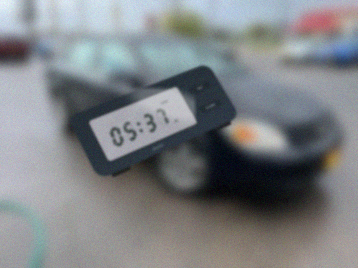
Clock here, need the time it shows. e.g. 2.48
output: 5.37
